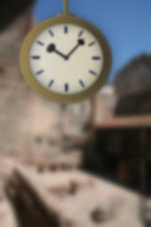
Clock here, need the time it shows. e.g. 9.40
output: 10.07
